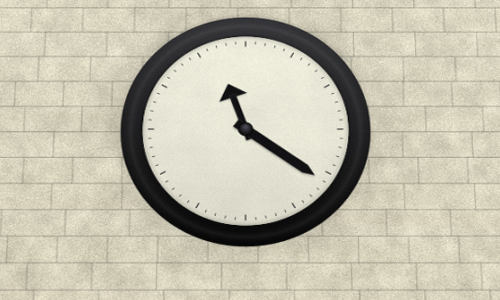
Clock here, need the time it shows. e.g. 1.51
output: 11.21
